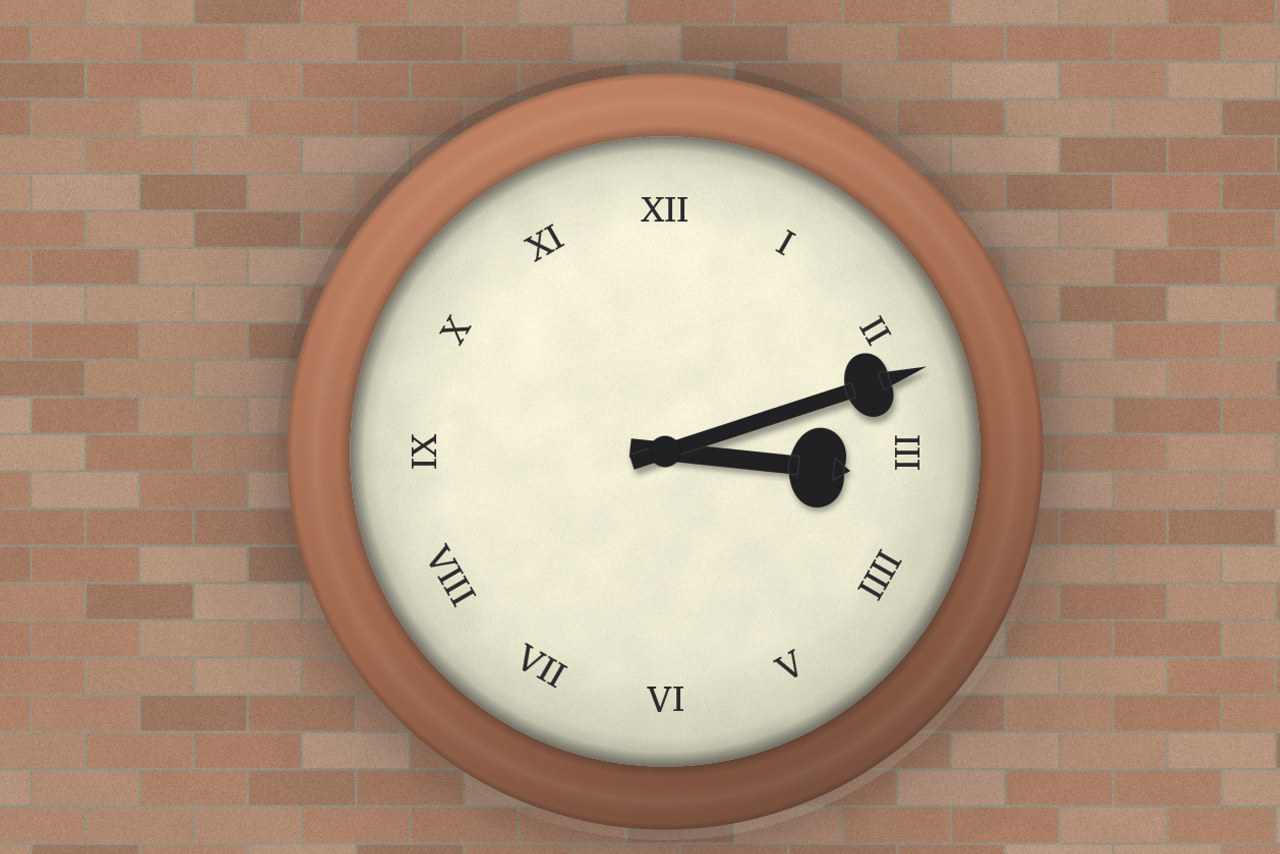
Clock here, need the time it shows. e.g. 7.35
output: 3.12
